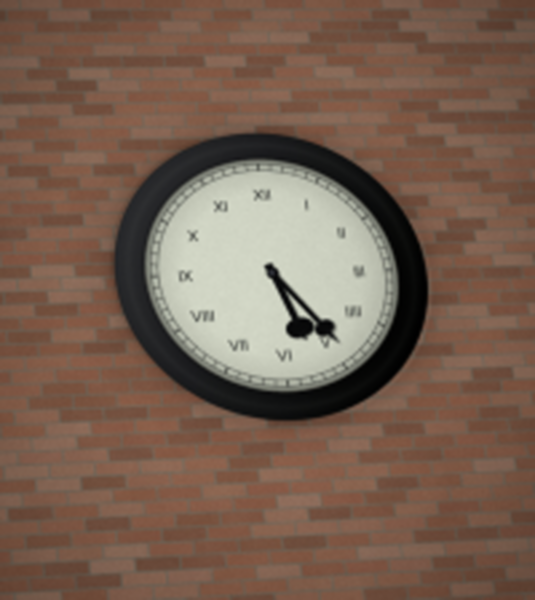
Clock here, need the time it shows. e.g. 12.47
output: 5.24
